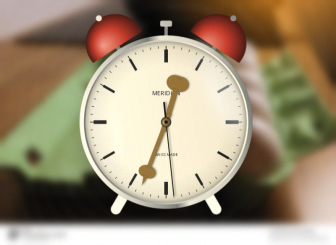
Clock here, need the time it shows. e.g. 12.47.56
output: 12.33.29
